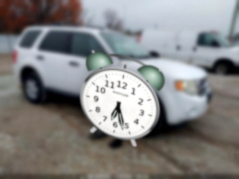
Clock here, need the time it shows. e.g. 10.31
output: 6.27
